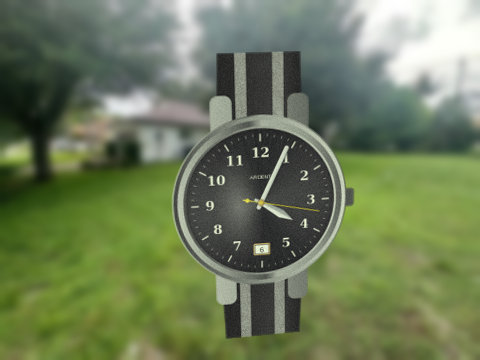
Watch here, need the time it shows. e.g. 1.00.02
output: 4.04.17
